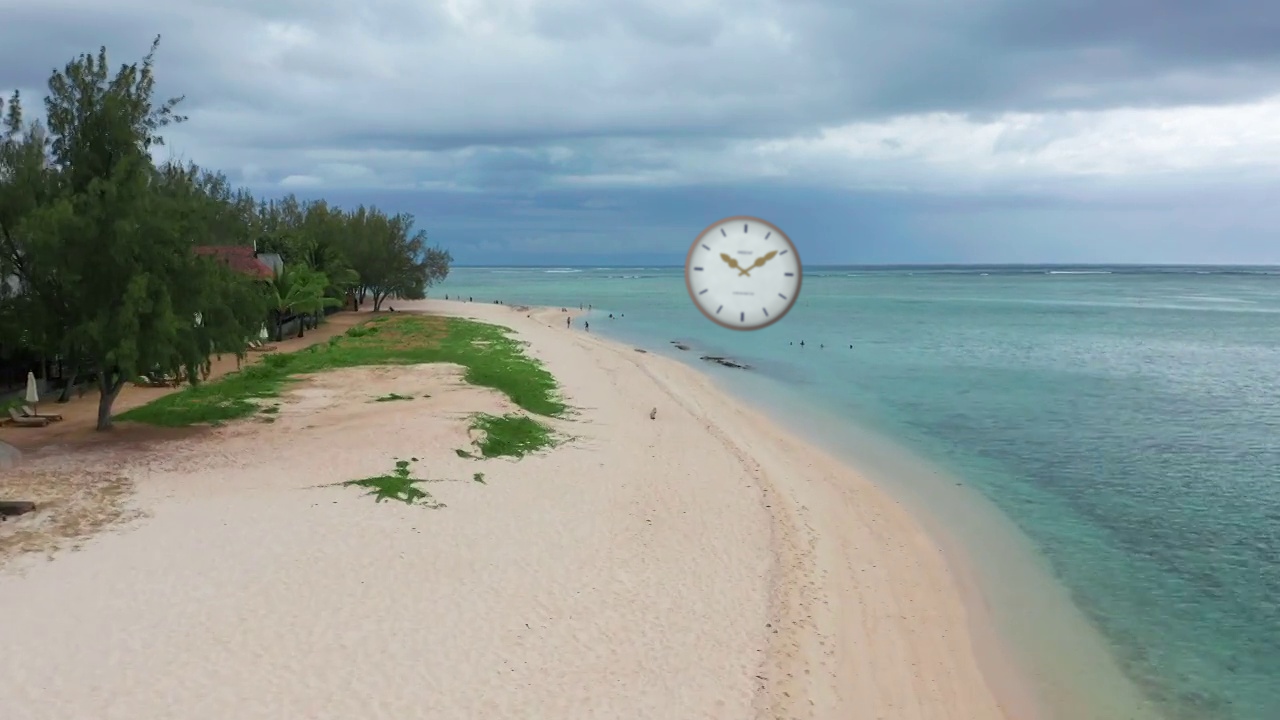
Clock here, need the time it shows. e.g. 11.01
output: 10.09
